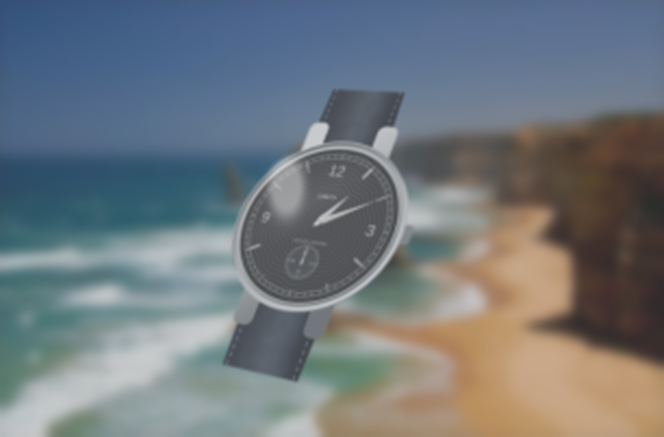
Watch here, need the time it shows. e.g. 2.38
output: 1.10
